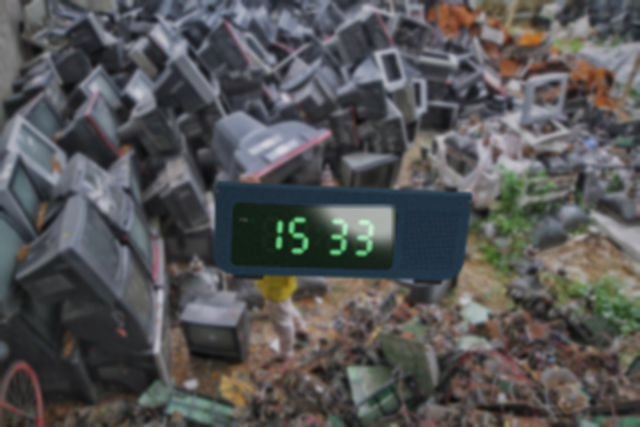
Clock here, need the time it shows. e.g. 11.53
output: 15.33
